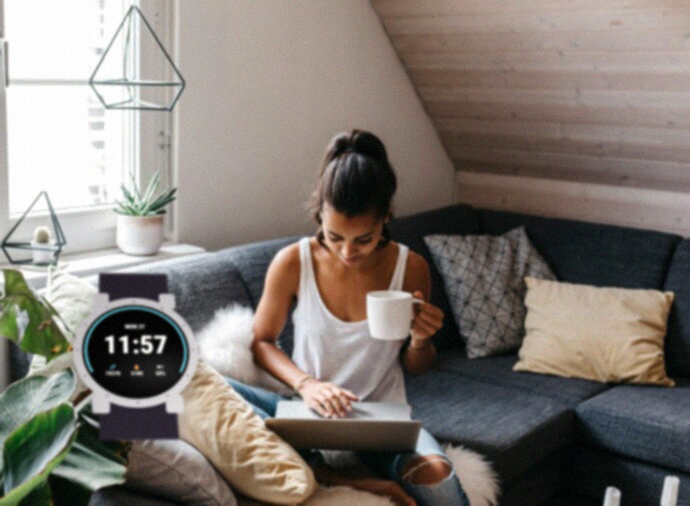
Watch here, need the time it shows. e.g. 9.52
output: 11.57
